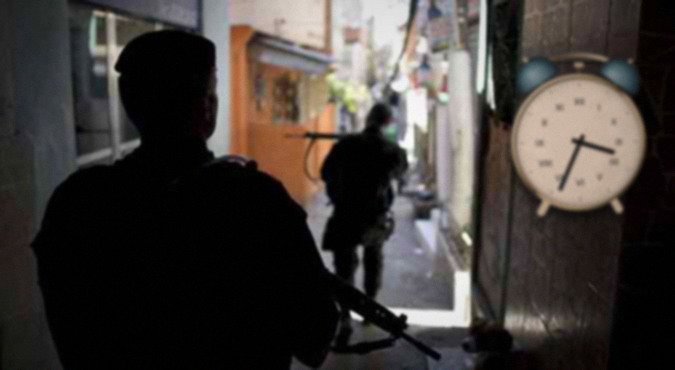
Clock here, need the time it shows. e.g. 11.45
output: 3.34
